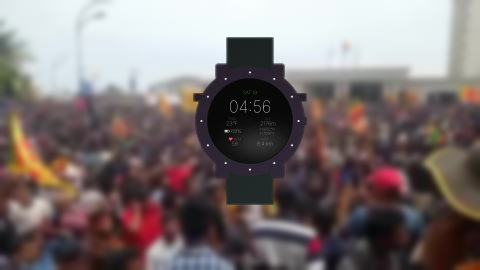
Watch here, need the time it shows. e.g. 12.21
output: 4.56
